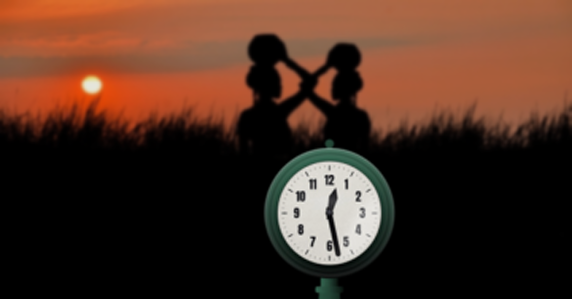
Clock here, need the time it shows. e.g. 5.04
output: 12.28
